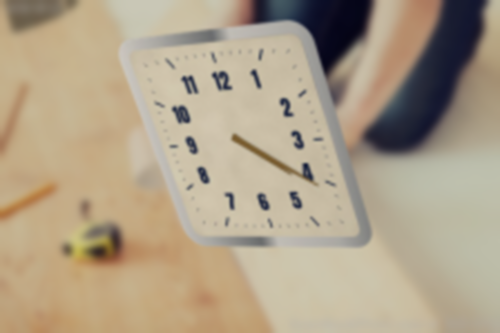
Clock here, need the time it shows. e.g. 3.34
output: 4.21
